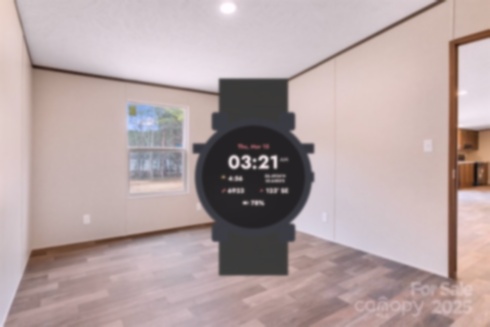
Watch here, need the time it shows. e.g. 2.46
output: 3.21
